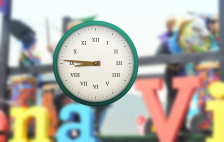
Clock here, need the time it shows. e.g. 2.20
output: 8.46
